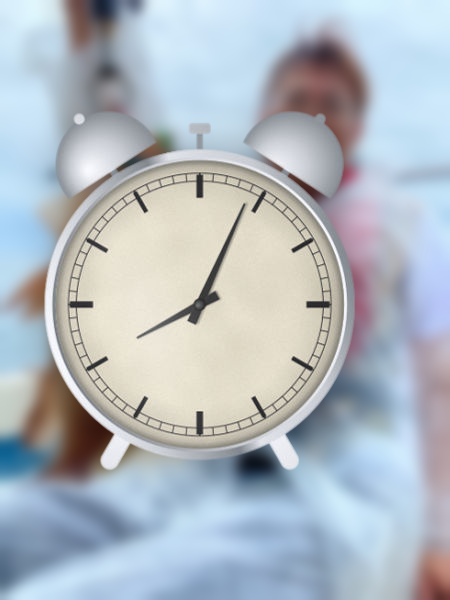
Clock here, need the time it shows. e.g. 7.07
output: 8.04
